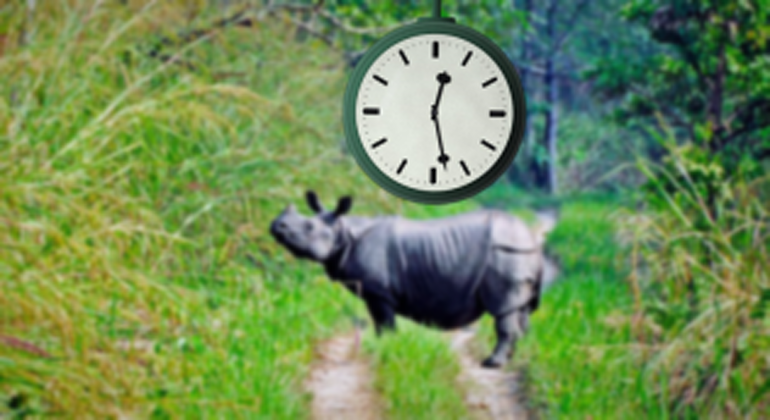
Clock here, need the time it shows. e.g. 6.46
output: 12.28
